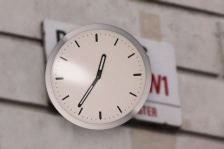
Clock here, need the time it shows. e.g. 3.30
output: 12.36
